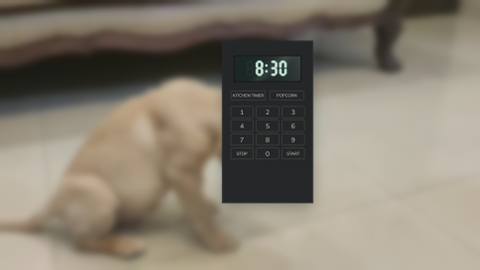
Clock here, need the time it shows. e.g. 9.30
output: 8.30
